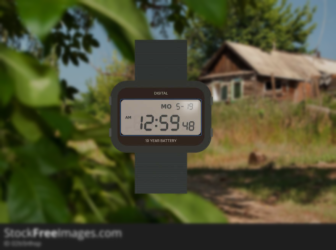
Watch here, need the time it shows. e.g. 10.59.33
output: 12.59.48
